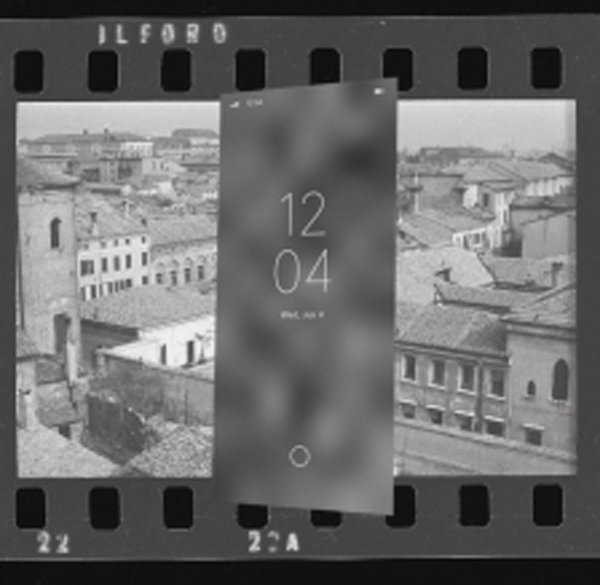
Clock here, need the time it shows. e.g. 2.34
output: 12.04
